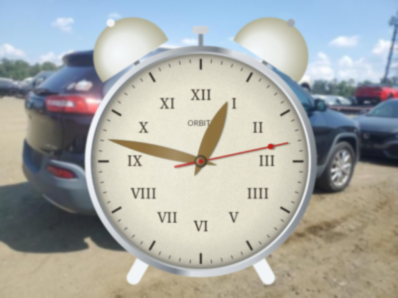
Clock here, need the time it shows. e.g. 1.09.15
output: 12.47.13
